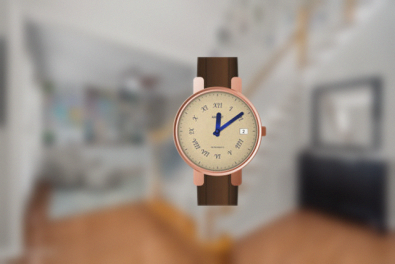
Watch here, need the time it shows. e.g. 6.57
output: 12.09
